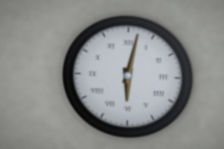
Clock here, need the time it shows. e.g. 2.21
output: 6.02
